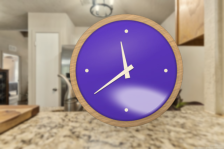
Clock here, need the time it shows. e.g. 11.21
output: 11.39
